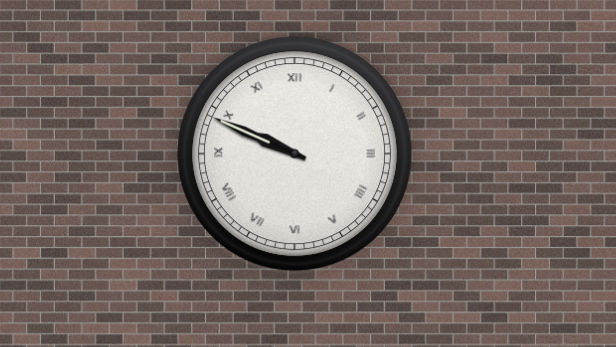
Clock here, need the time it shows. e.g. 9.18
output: 9.49
